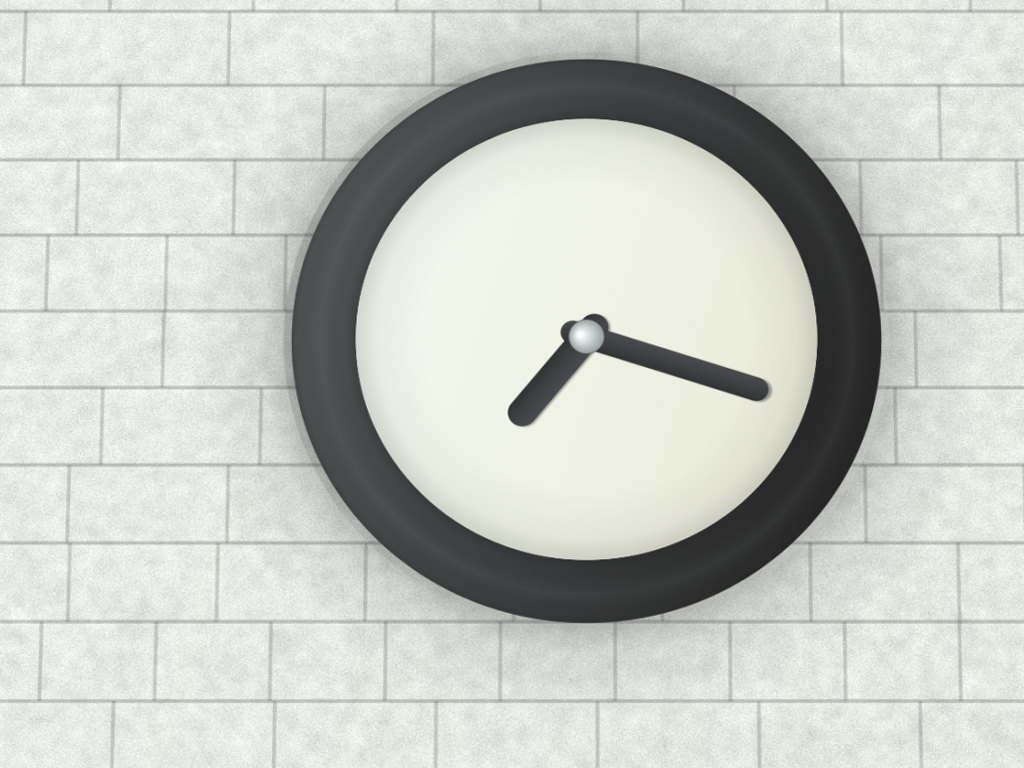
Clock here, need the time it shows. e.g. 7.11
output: 7.18
